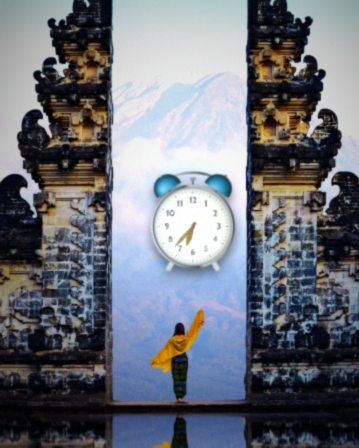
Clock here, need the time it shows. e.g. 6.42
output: 6.37
